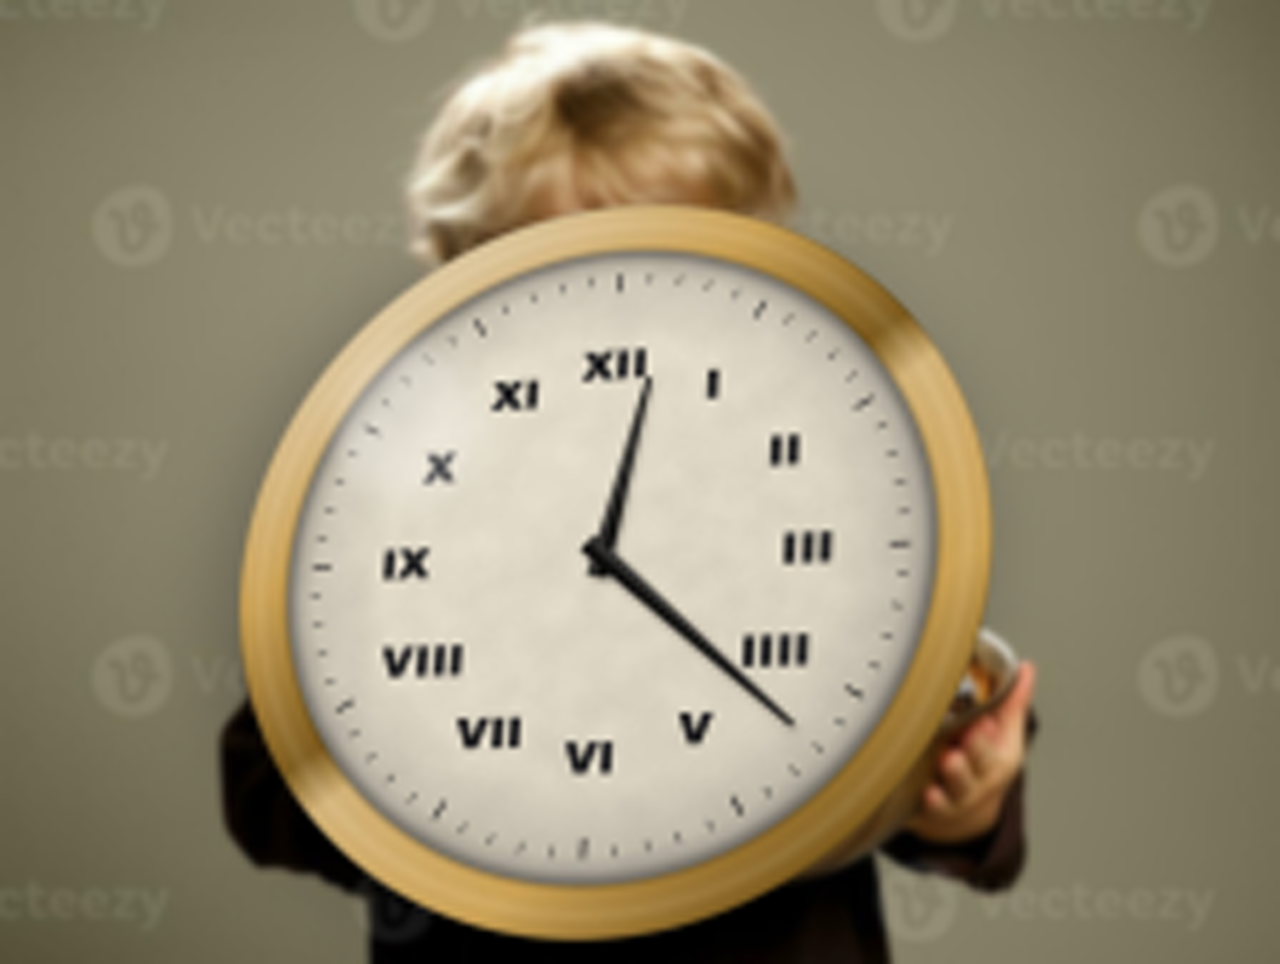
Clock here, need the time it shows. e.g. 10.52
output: 12.22
